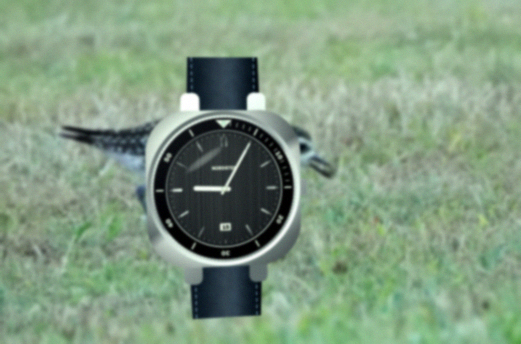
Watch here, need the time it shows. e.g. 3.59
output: 9.05
